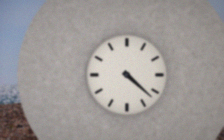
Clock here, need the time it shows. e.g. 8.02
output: 4.22
